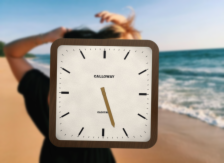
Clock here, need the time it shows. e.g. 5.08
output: 5.27
